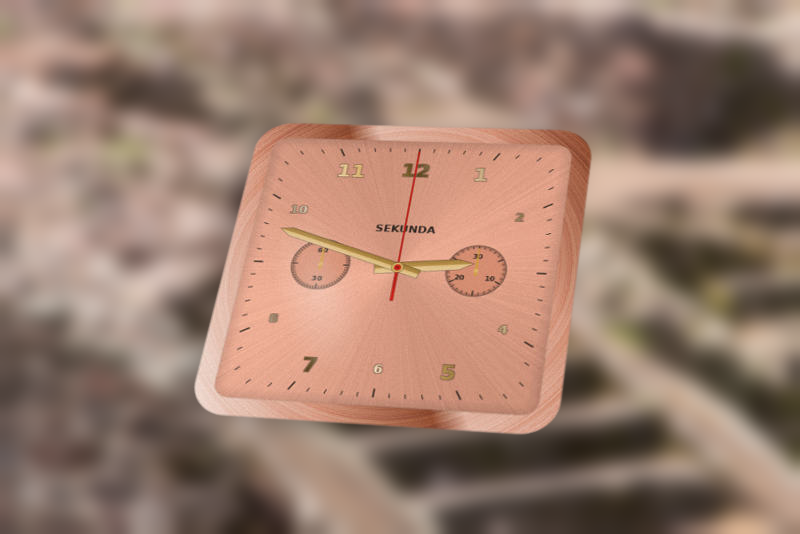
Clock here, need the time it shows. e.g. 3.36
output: 2.48
